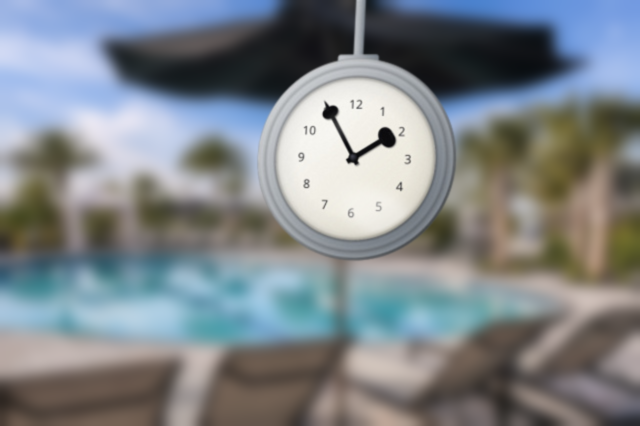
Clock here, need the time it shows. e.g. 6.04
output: 1.55
